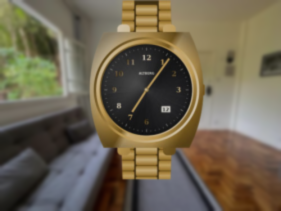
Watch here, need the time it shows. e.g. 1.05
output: 7.06
